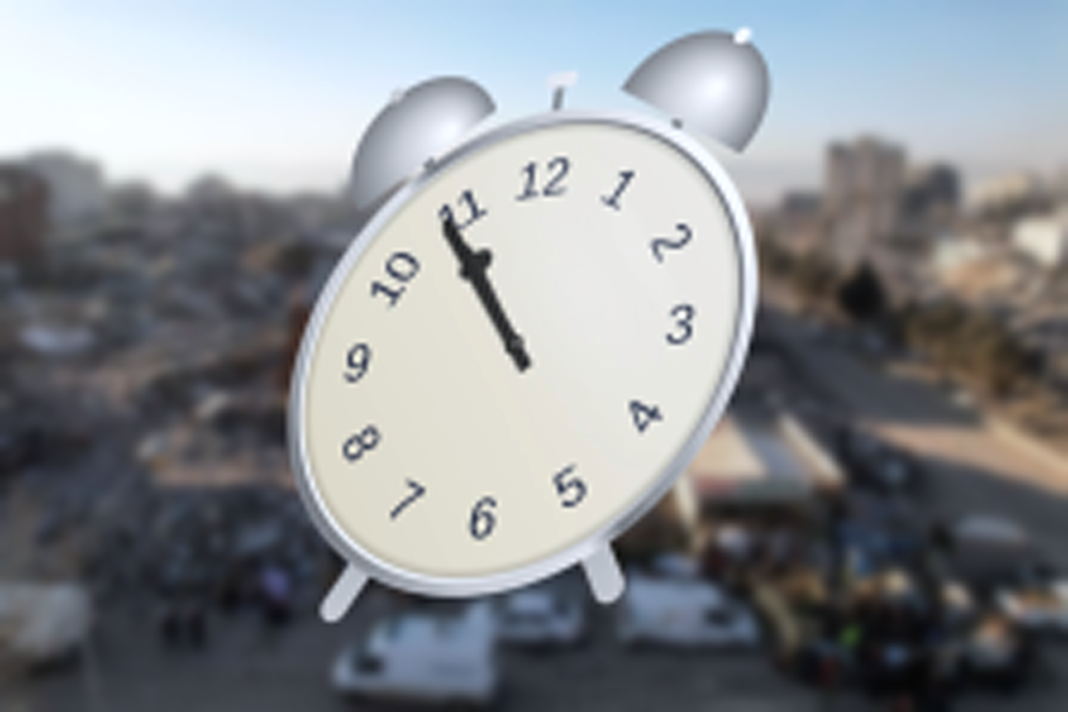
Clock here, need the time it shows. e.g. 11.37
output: 10.54
